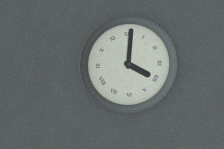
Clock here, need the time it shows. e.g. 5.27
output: 4.01
